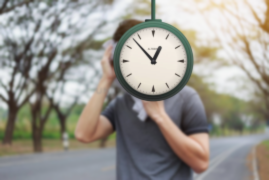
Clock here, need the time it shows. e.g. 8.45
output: 12.53
